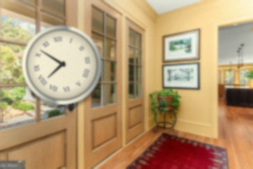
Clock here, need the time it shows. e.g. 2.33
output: 7.52
